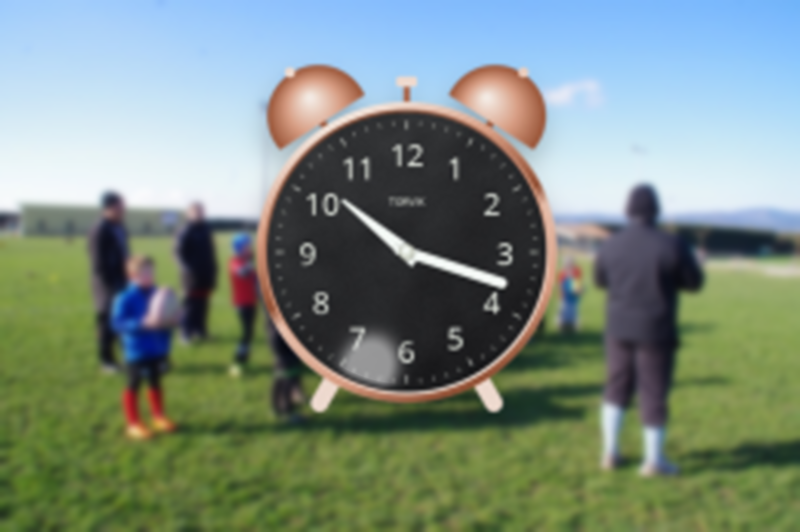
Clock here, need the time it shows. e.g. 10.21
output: 10.18
